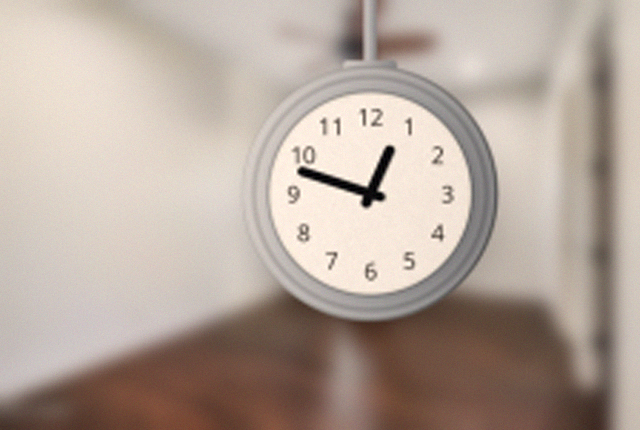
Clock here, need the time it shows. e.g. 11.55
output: 12.48
